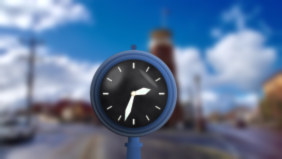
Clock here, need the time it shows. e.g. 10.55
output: 2.33
